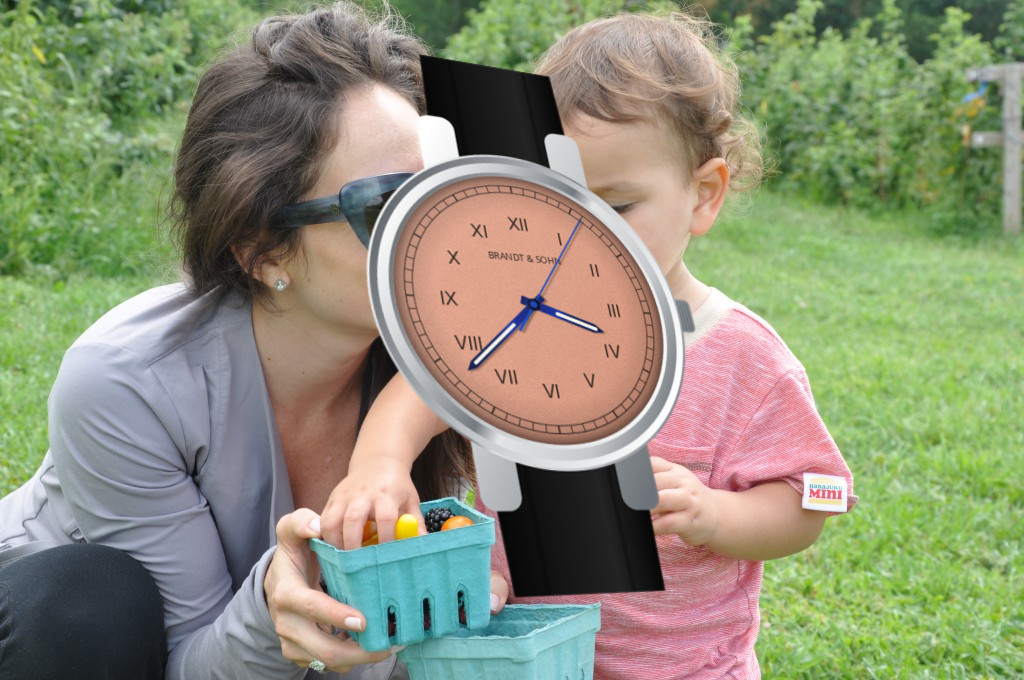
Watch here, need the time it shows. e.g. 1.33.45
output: 3.38.06
